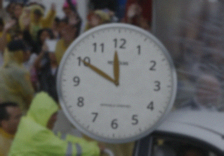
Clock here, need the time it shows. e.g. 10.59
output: 11.50
